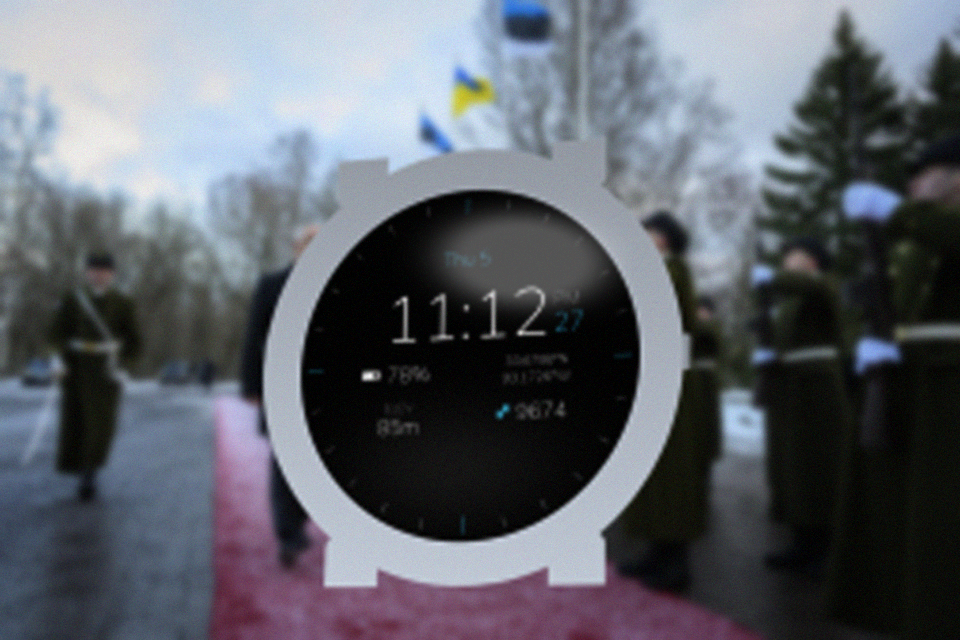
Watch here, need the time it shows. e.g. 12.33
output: 11.12
